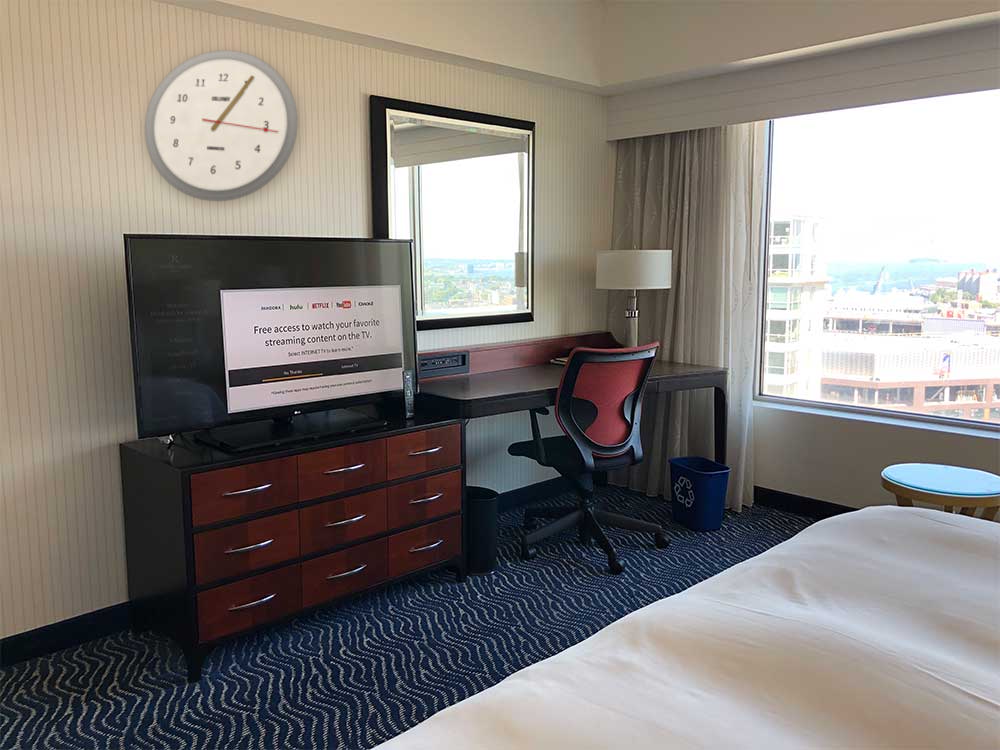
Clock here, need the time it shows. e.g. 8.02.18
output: 1.05.16
